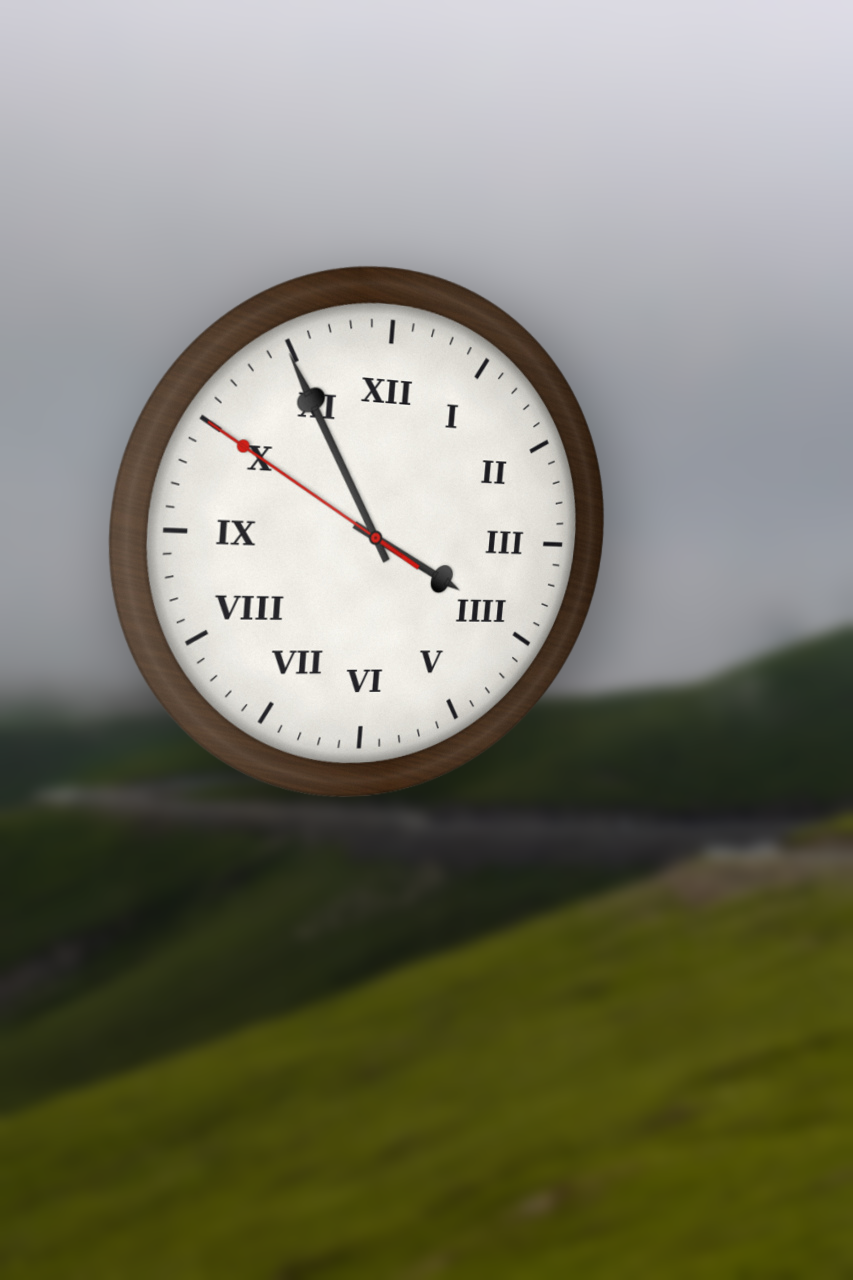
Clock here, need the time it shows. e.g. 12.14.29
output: 3.54.50
